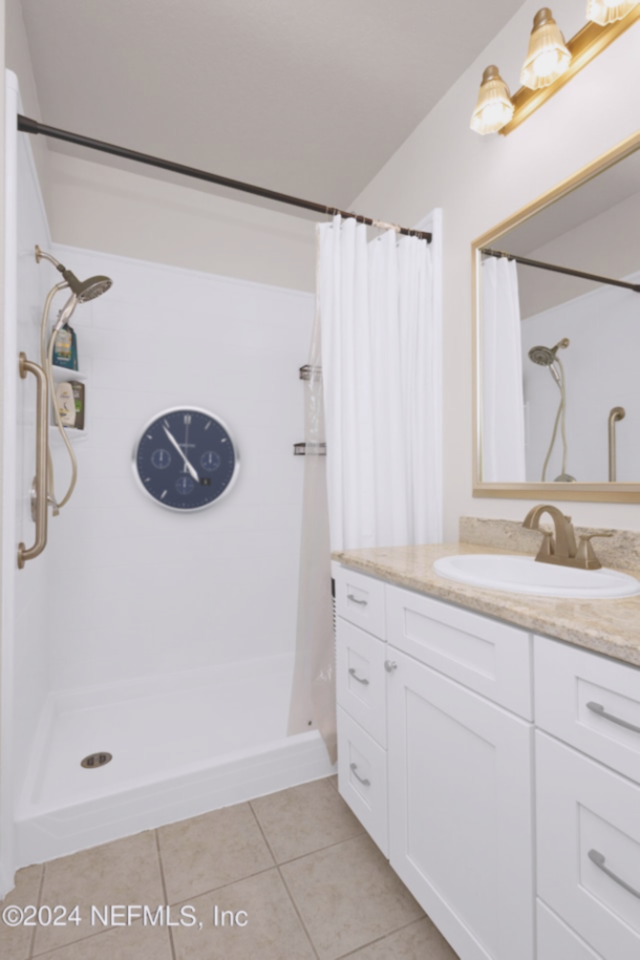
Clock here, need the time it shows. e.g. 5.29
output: 4.54
